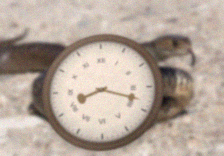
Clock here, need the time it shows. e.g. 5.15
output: 8.18
